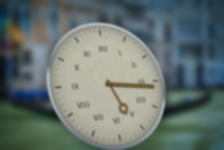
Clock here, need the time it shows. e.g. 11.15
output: 5.16
